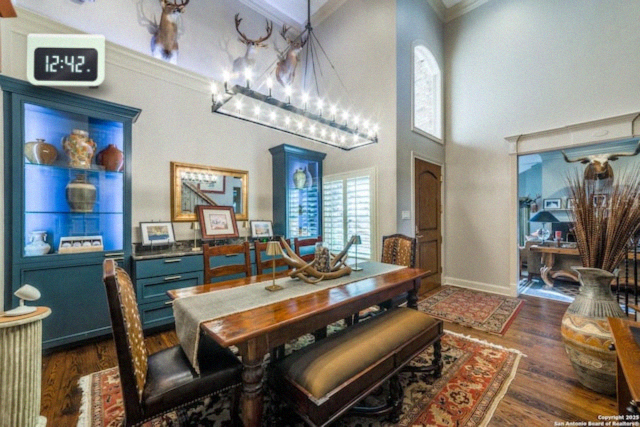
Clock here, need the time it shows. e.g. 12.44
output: 12.42
